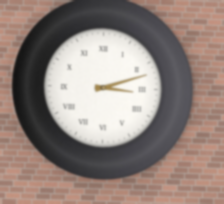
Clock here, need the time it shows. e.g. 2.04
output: 3.12
